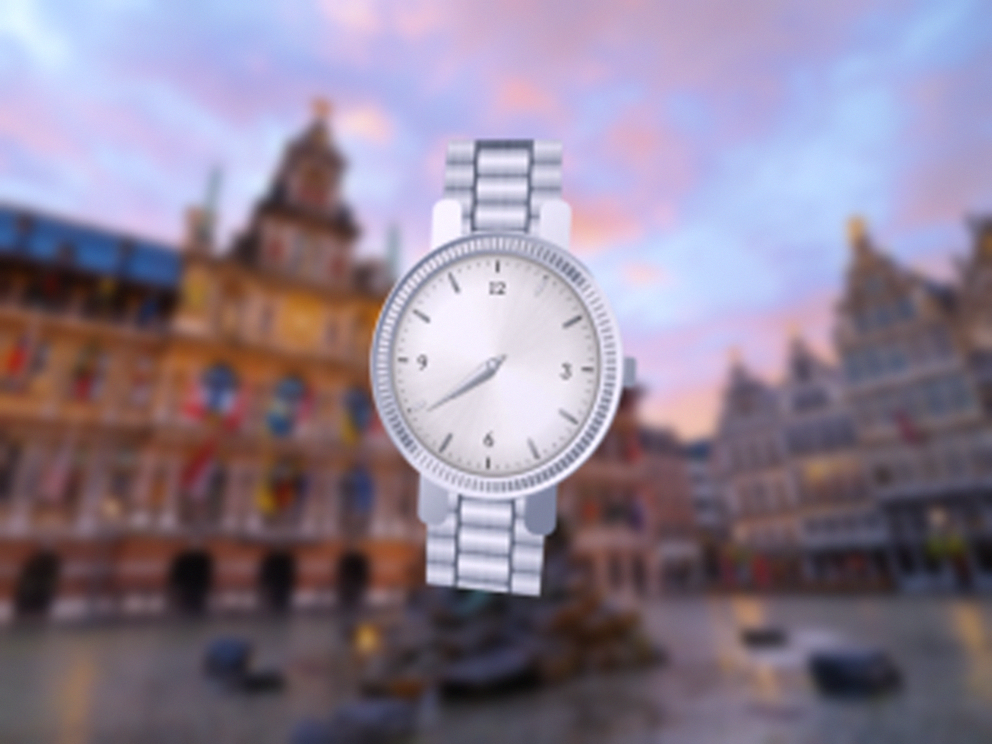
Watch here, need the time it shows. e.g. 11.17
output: 7.39
